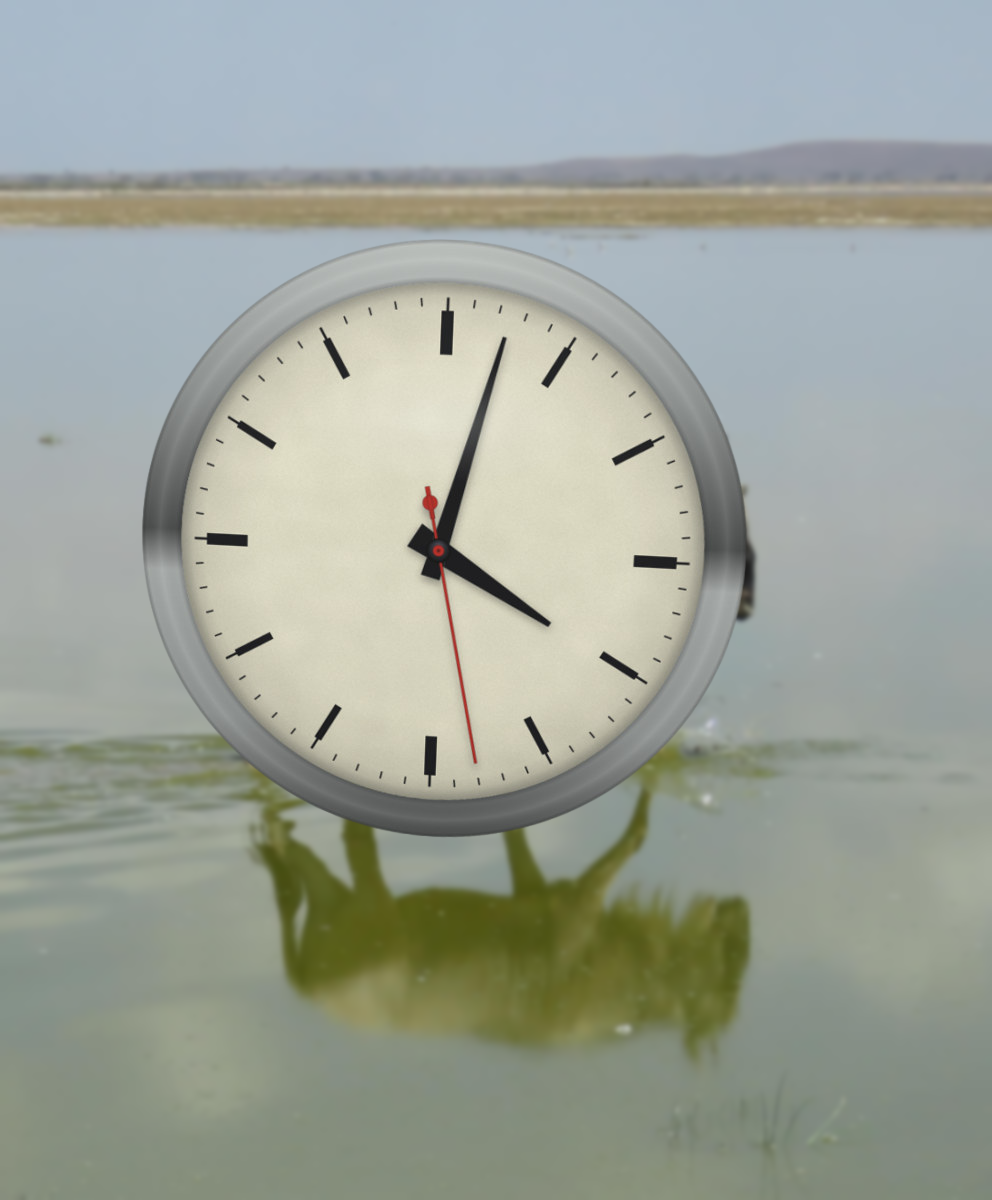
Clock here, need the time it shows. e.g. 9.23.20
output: 4.02.28
